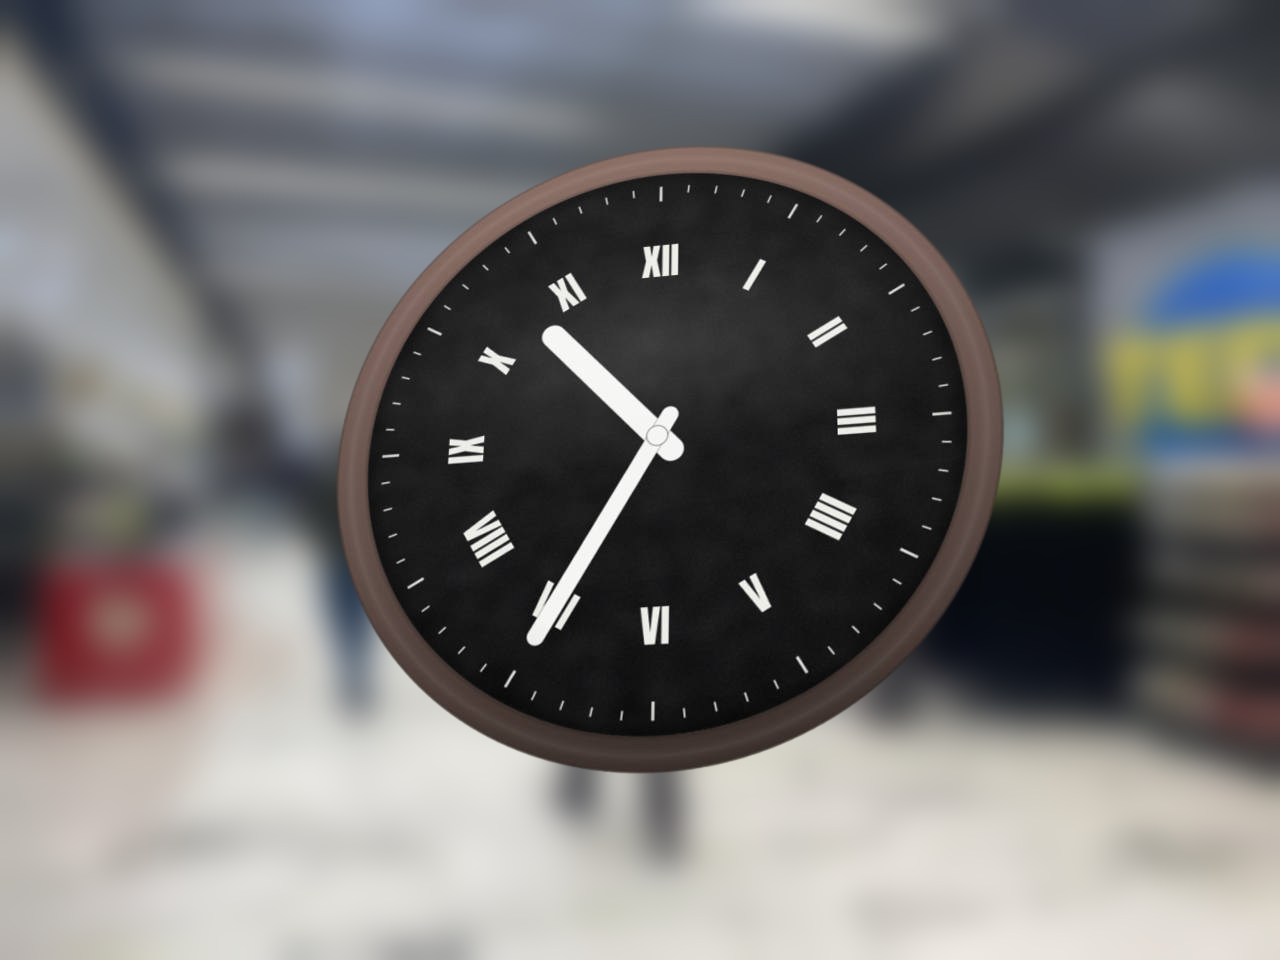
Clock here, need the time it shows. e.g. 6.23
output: 10.35
